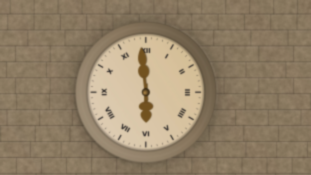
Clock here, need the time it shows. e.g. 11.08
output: 5.59
